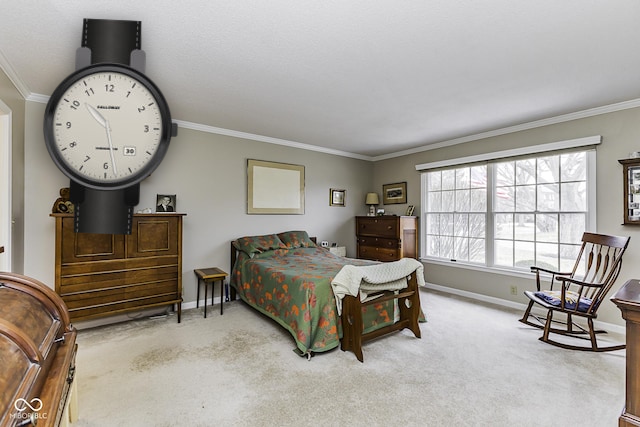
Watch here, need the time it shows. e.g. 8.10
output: 10.28
